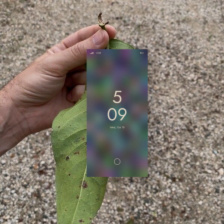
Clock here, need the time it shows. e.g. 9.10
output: 5.09
